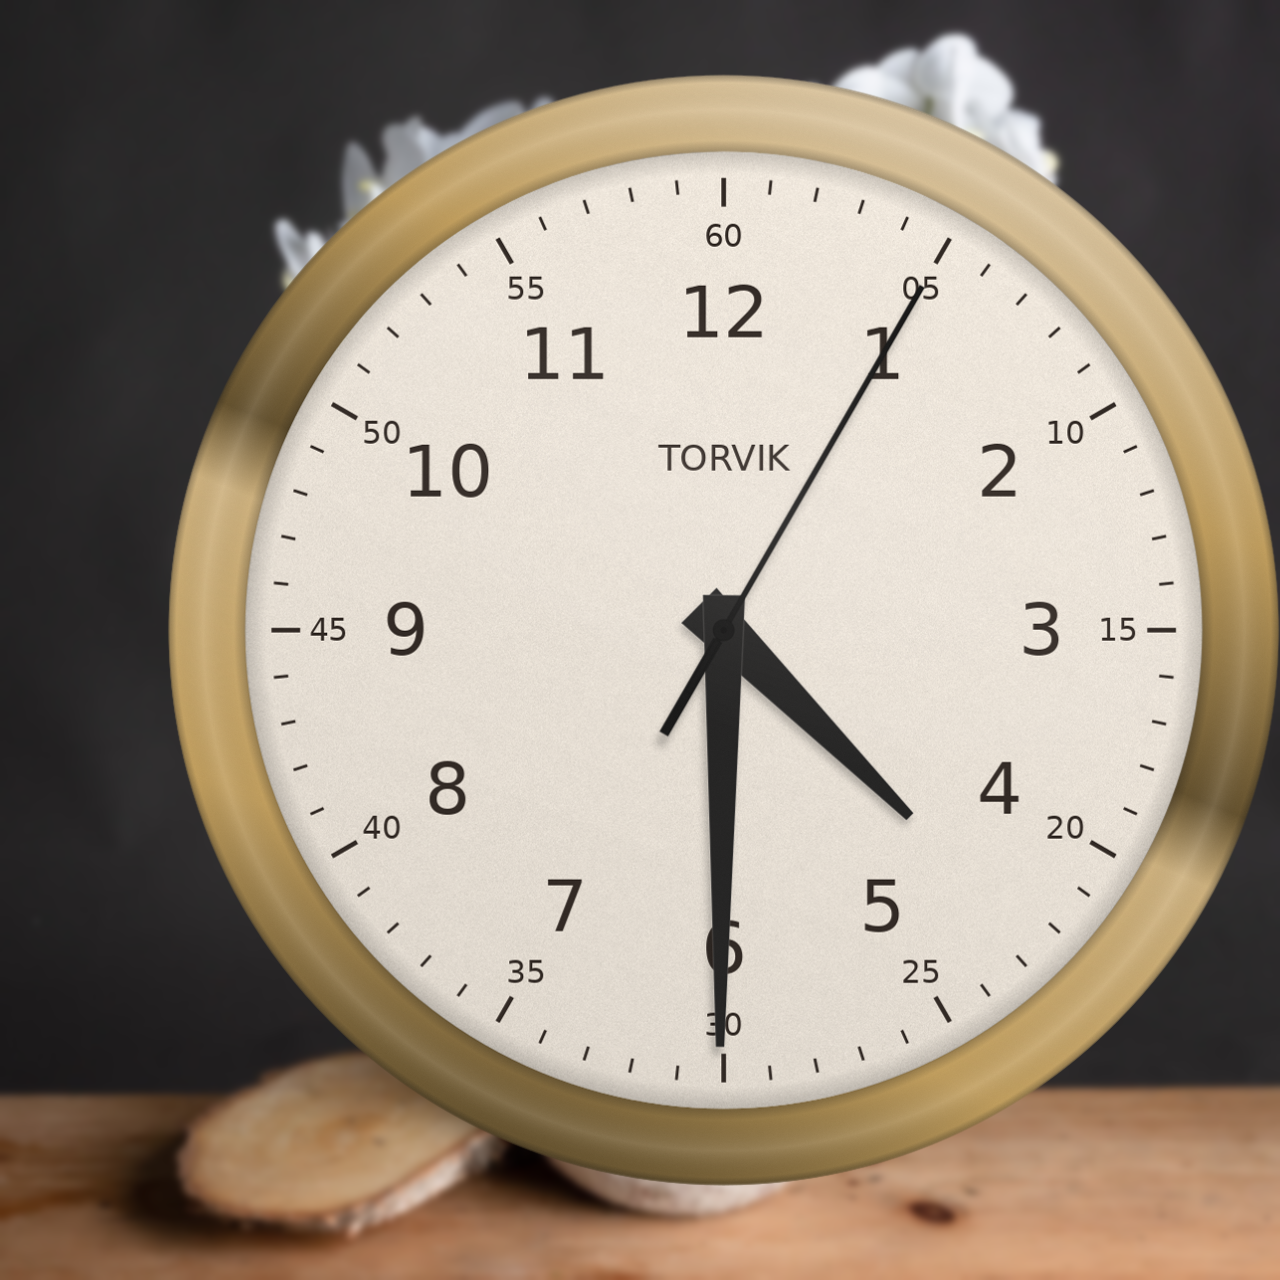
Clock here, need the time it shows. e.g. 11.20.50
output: 4.30.05
